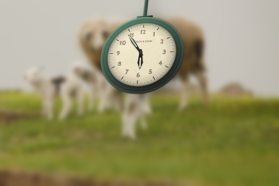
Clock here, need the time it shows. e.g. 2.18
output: 5.54
